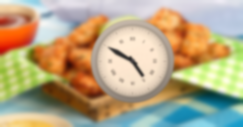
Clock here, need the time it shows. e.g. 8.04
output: 4.50
